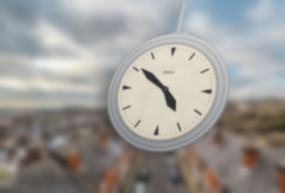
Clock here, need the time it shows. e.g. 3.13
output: 4.51
